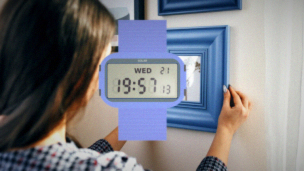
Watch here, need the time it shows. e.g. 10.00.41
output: 19.57.13
